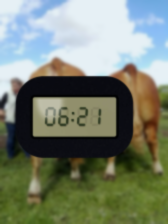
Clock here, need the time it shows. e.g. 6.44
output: 6.21
